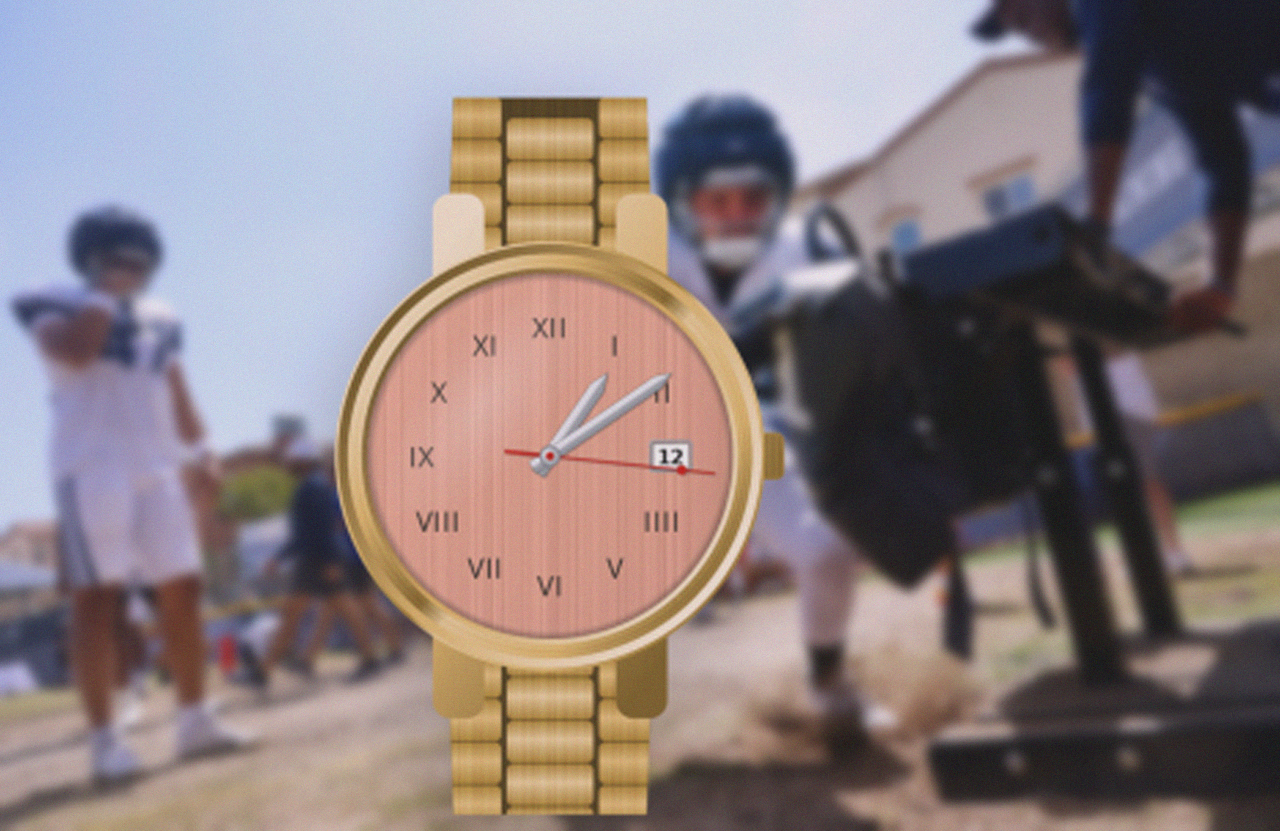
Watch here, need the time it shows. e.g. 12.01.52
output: 1.09.16
